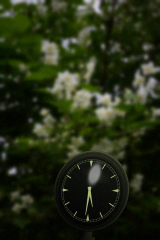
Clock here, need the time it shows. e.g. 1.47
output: 5.31
